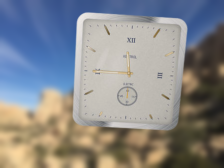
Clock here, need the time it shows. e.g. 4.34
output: 11.45
